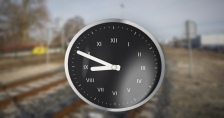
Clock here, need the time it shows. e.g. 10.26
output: 8.49
